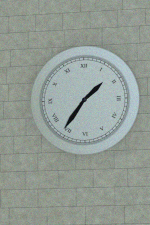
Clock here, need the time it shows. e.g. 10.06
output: 1.36
